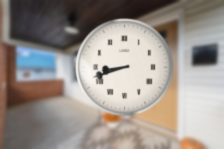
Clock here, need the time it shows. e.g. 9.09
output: 8.42
